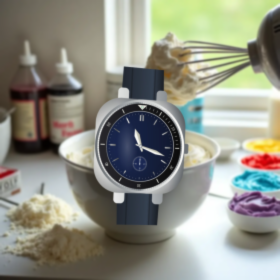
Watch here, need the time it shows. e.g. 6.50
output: 11.18
